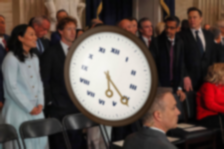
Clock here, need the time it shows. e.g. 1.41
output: 5.21
